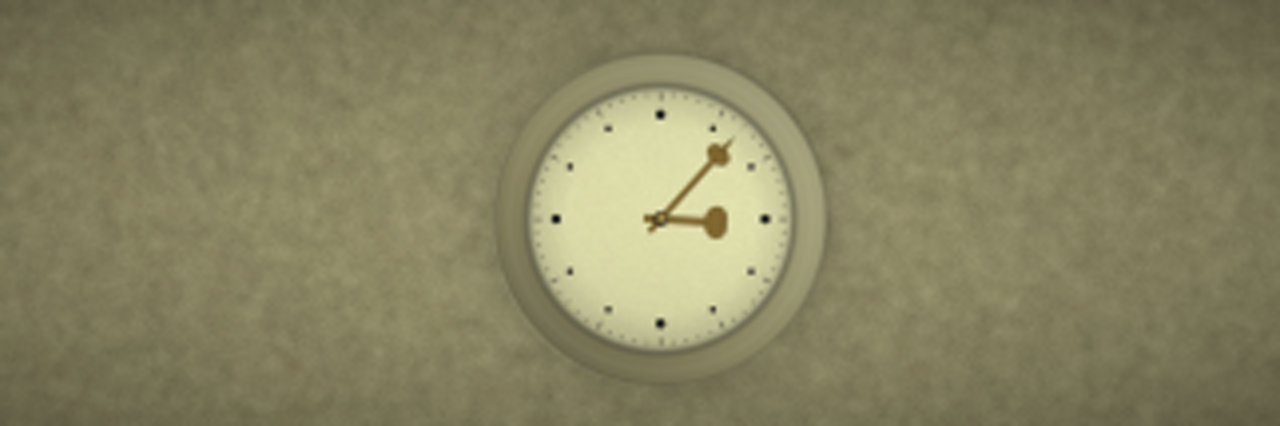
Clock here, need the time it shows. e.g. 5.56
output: 3.07
